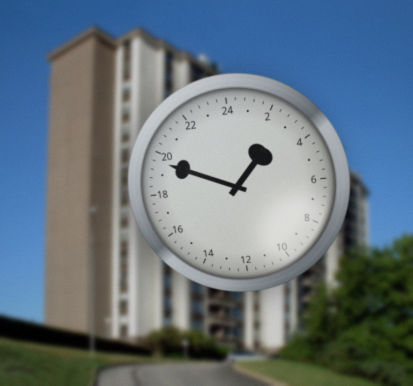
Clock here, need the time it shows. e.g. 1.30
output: 2.49
